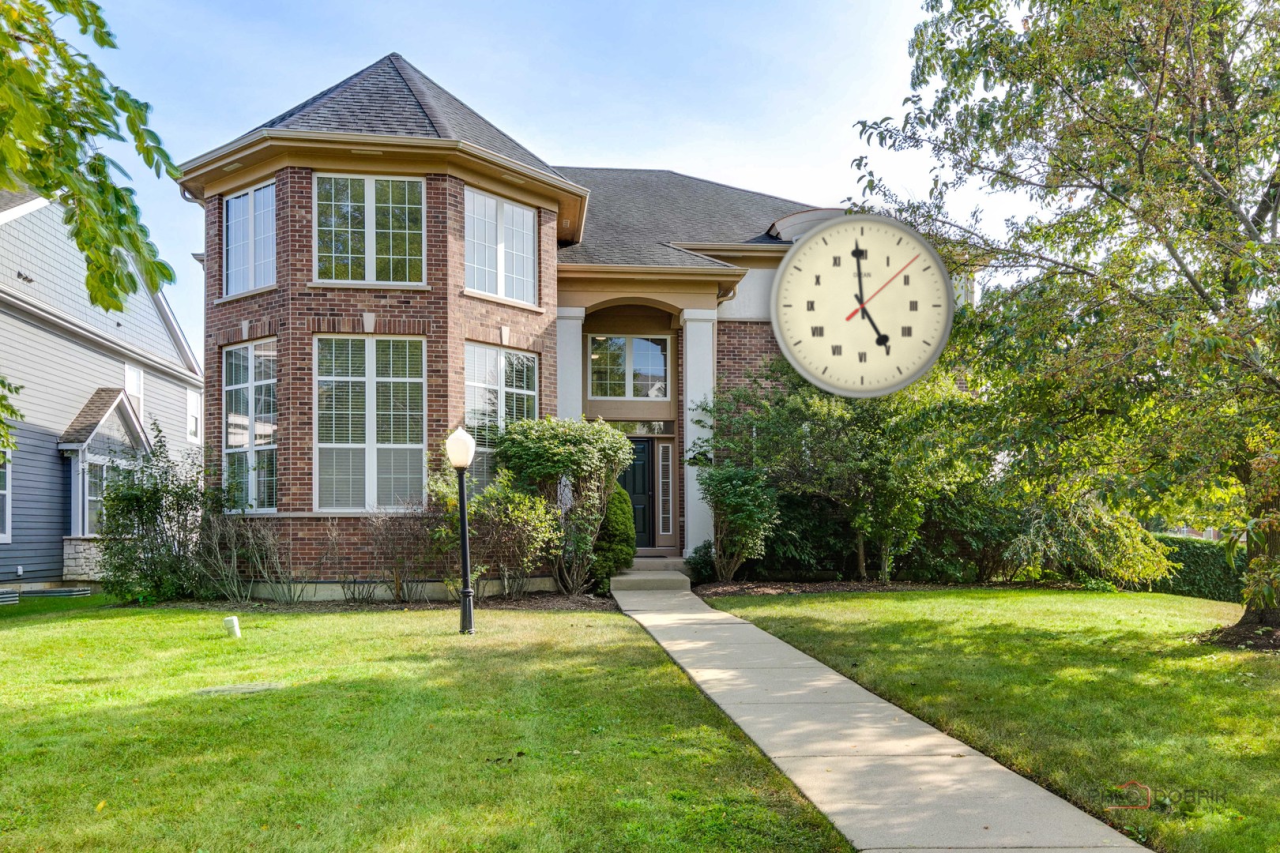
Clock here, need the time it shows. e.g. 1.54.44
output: 4.59.08
